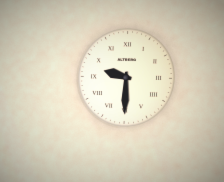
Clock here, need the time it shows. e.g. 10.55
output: 9.30
